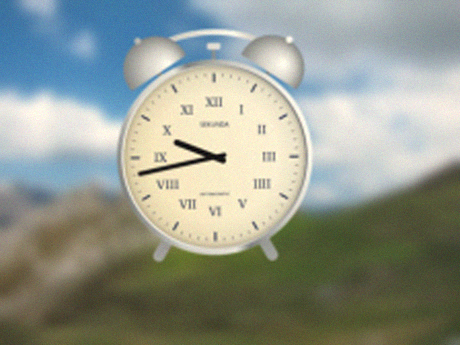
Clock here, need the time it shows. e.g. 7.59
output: 9.43
